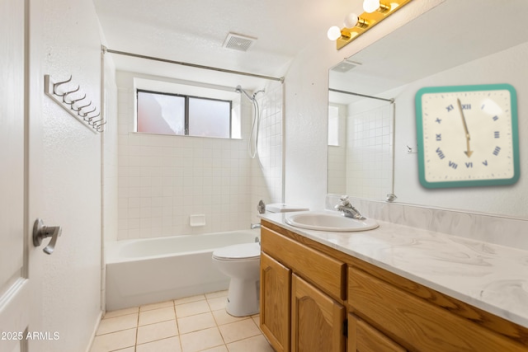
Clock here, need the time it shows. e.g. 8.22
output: 5.58
